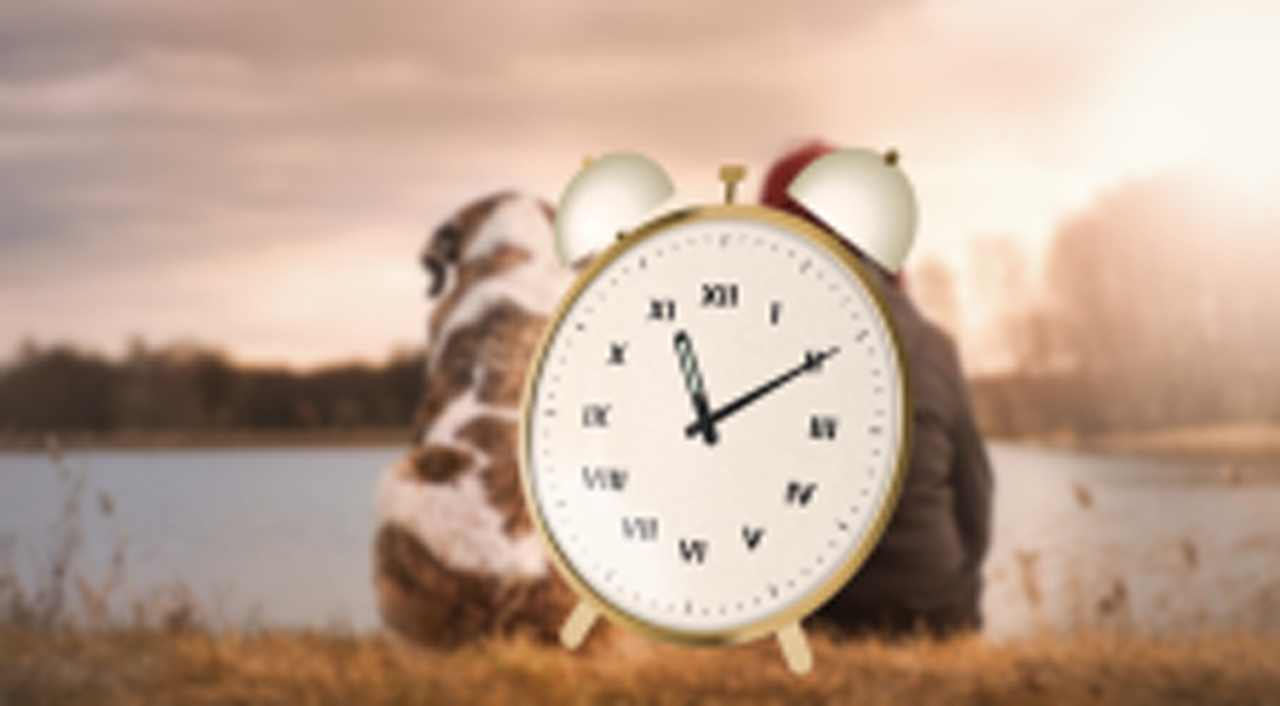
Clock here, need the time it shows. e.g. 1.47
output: 11.10
